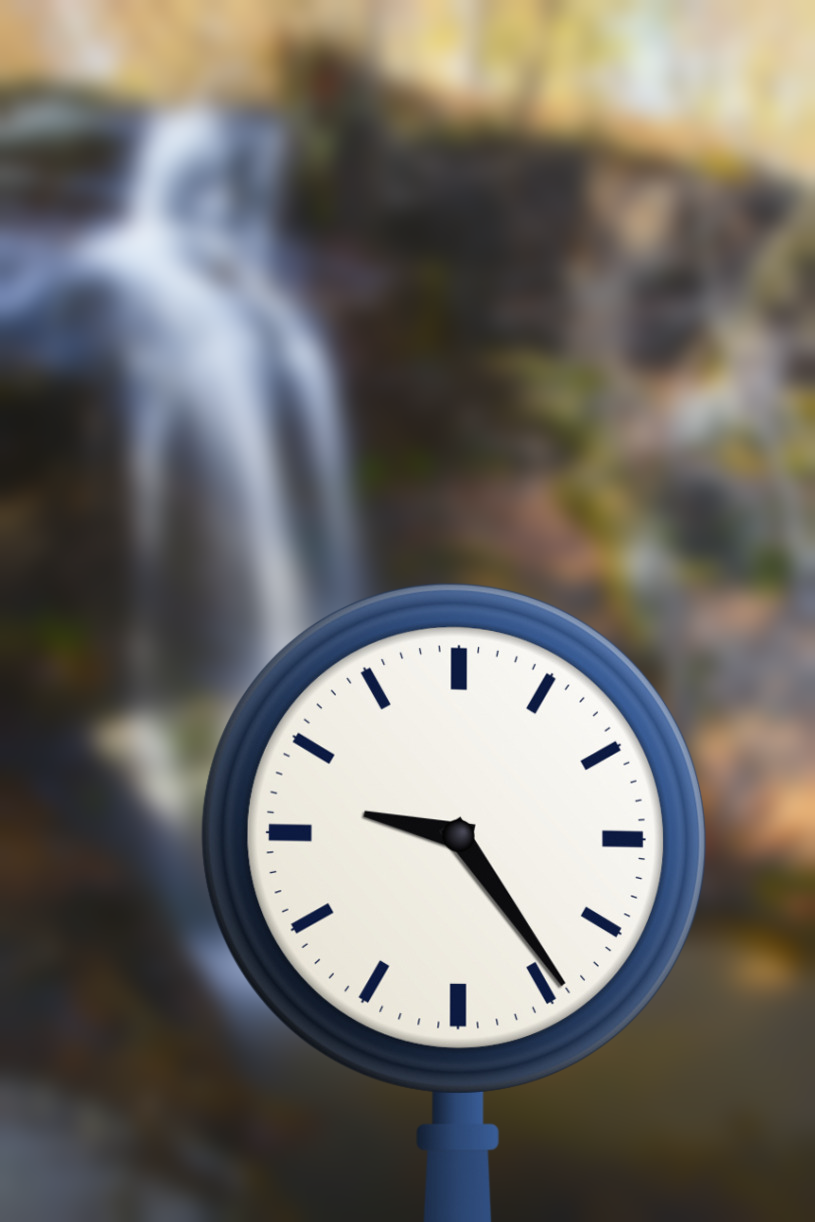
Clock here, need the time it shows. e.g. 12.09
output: 9.24
